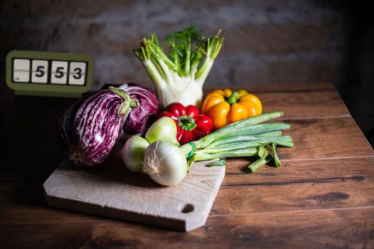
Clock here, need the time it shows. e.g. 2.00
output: 5.53
